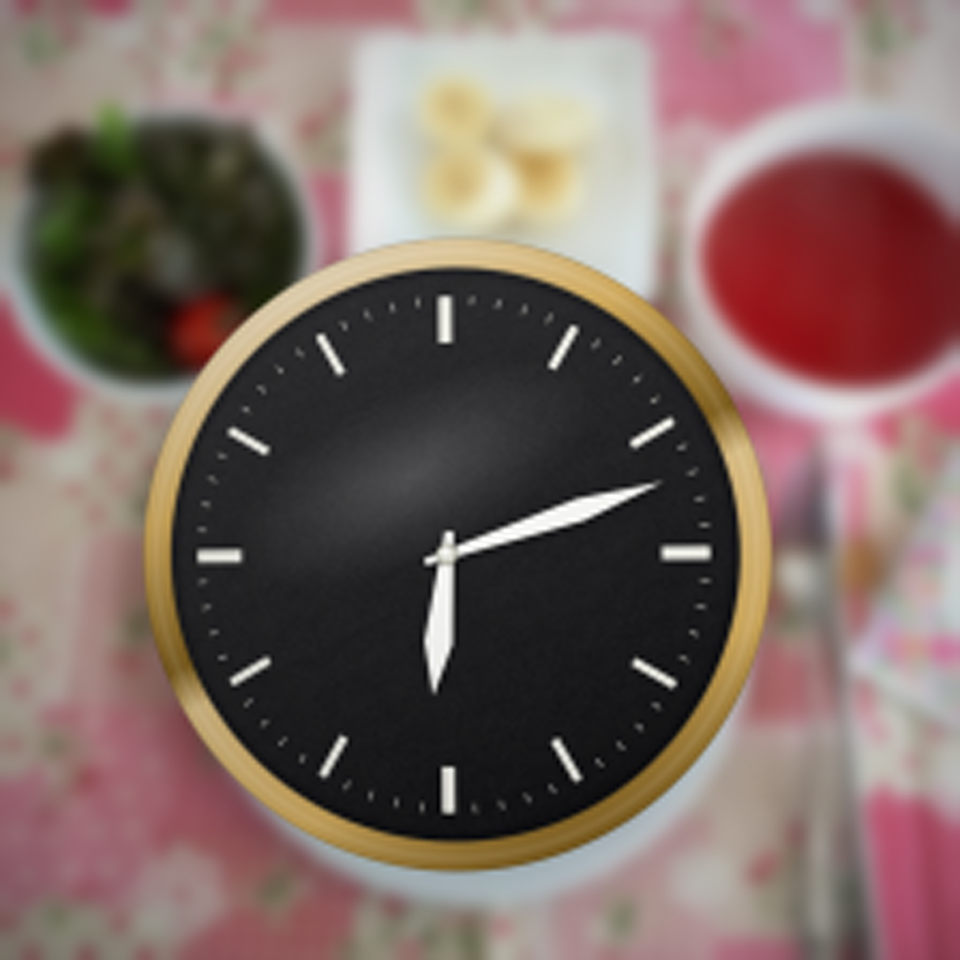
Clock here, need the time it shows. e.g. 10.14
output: 6.12
